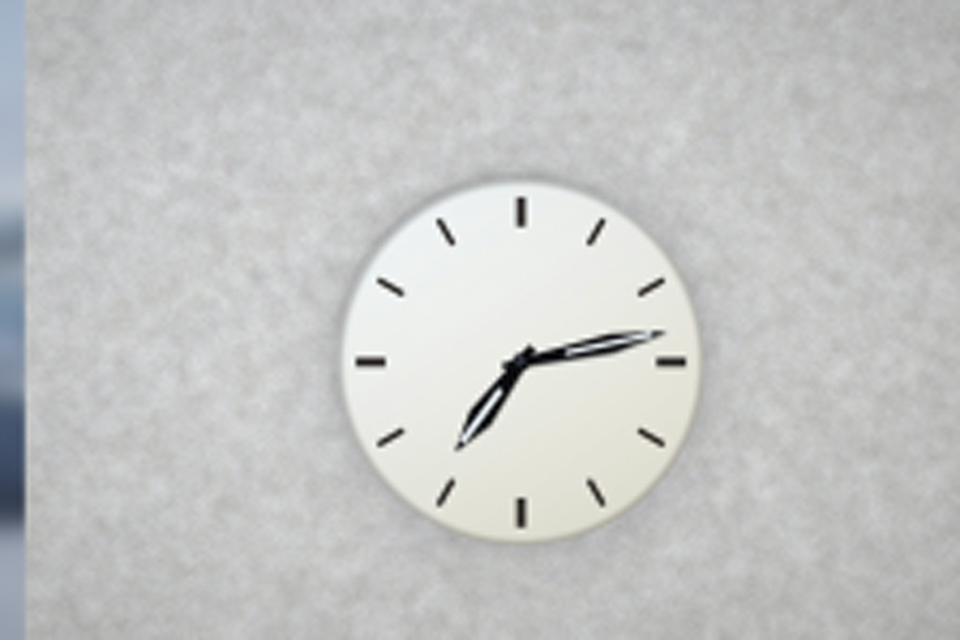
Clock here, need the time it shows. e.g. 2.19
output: 7.13
